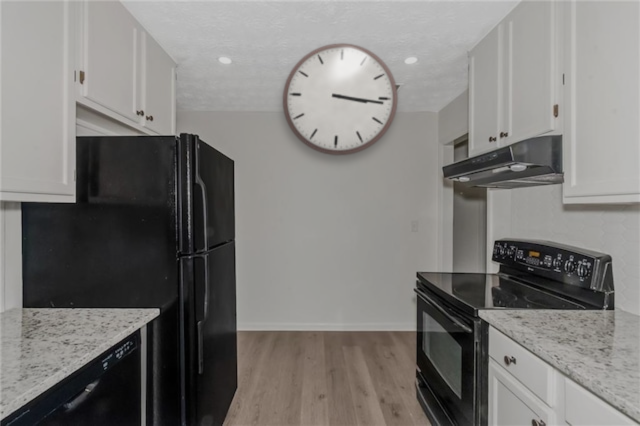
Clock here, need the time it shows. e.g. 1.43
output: 3.16
